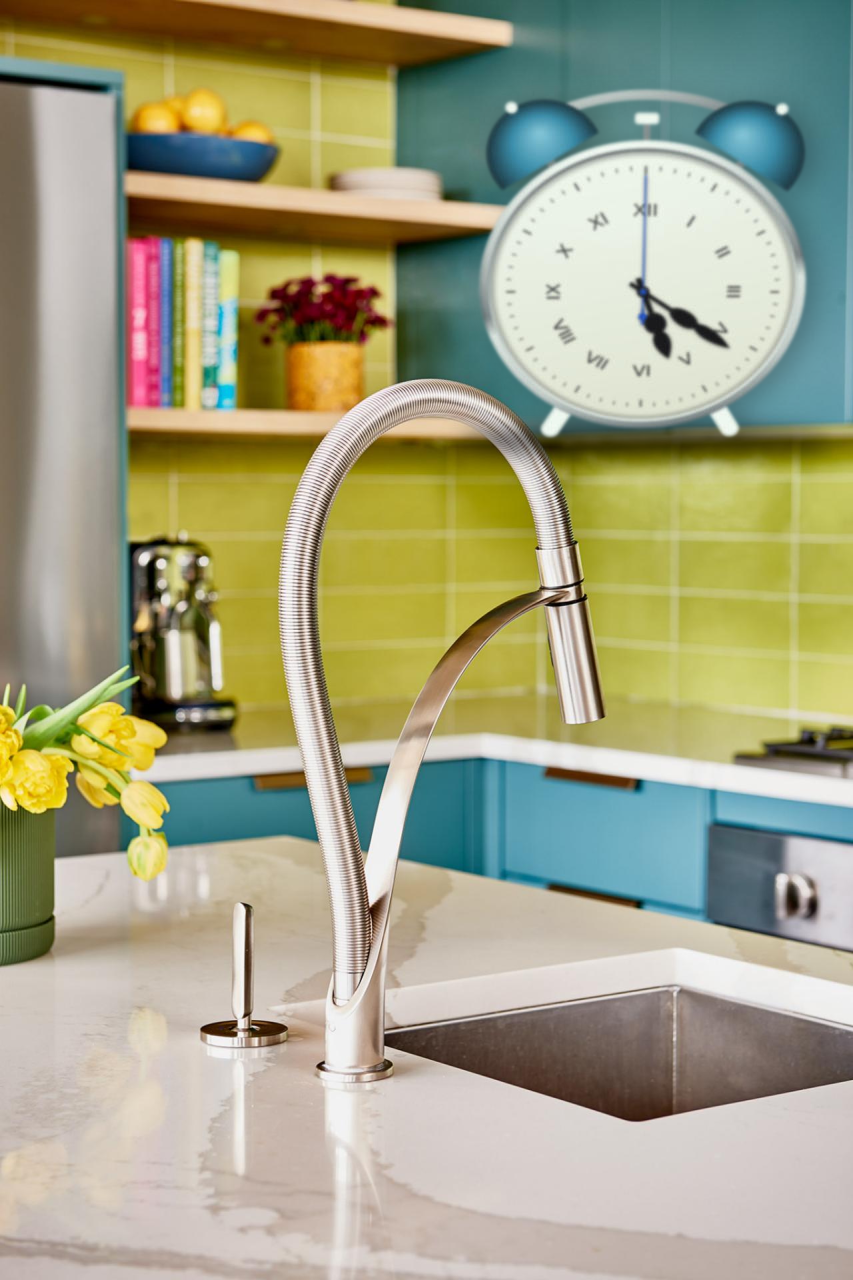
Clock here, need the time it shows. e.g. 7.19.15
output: 5.21.00
